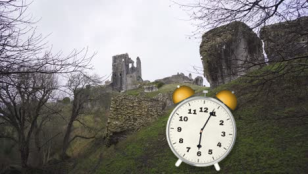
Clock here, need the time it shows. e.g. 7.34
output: 6.04
